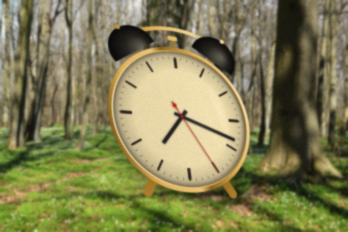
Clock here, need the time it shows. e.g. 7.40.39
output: 7.18.25
